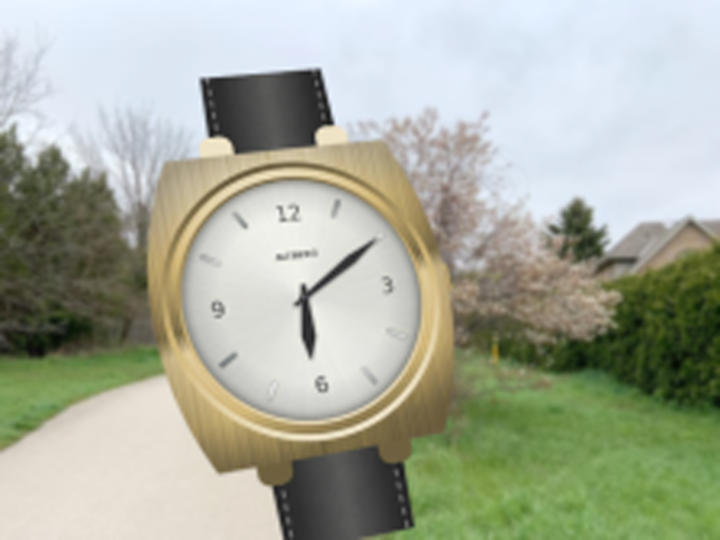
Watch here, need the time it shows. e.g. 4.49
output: 6.10
